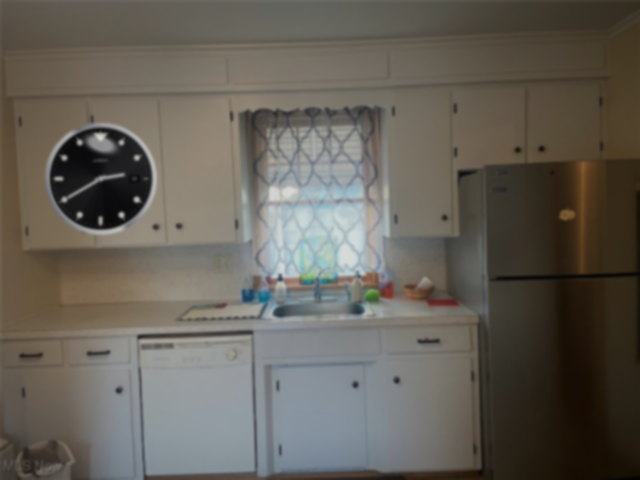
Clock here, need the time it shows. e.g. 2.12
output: 2.40
